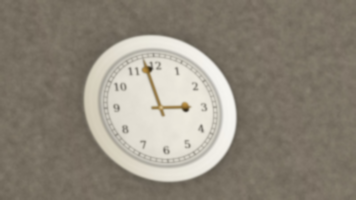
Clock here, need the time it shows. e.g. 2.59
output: 2.58
